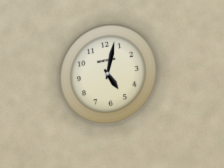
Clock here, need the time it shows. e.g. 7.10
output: 5.03
